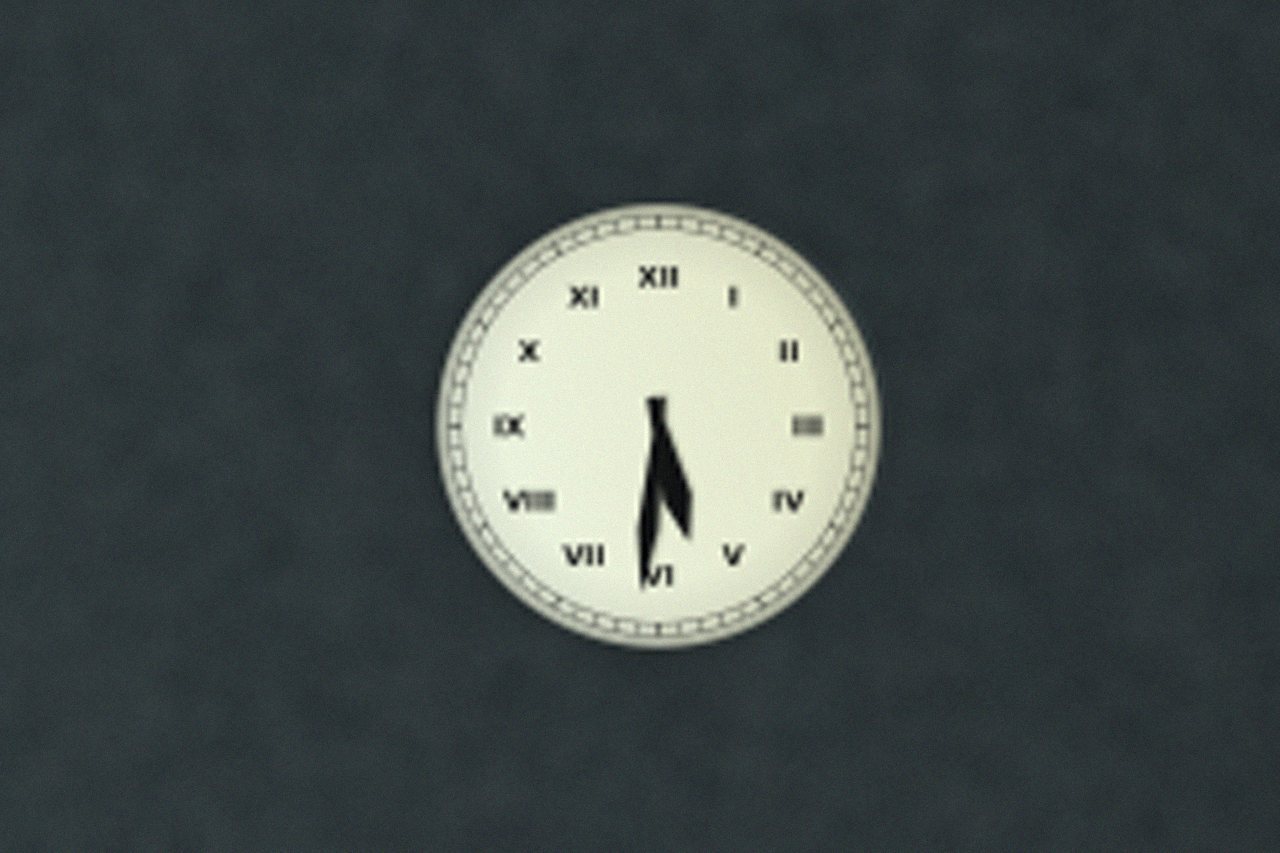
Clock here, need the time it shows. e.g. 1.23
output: 5.31
